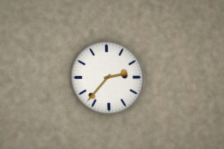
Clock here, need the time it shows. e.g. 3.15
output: 2.37
